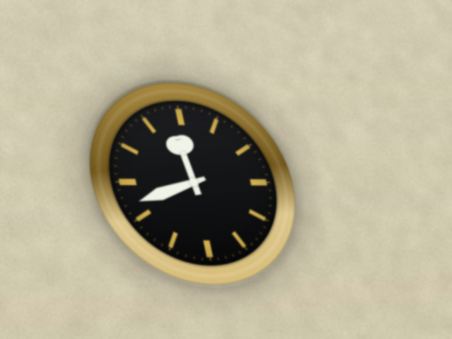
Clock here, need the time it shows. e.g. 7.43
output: 11.42
